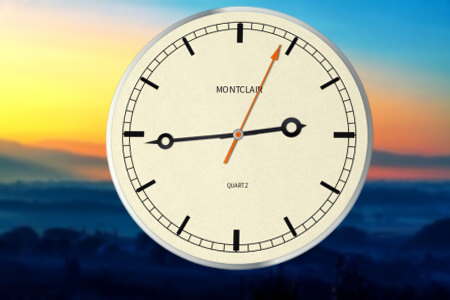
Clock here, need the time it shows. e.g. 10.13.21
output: 2.44.04
